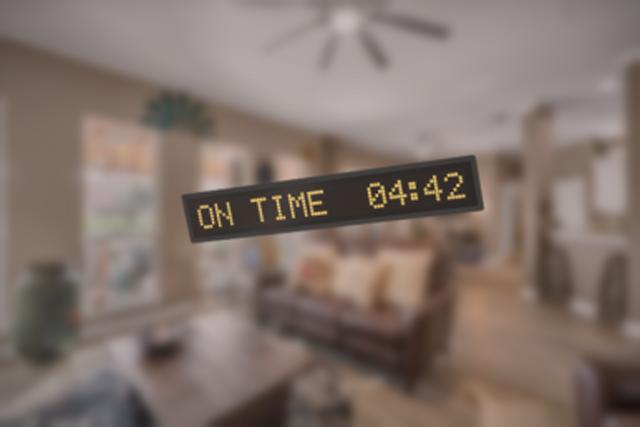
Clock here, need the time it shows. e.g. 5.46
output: 4.42
